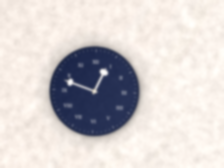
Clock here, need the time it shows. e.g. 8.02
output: 12.48
